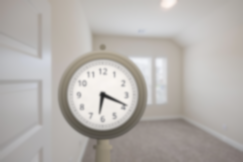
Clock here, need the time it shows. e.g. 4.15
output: 6.19
